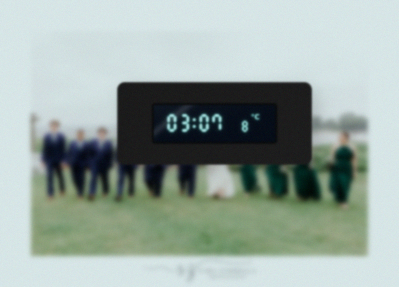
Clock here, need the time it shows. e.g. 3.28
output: 3.07
